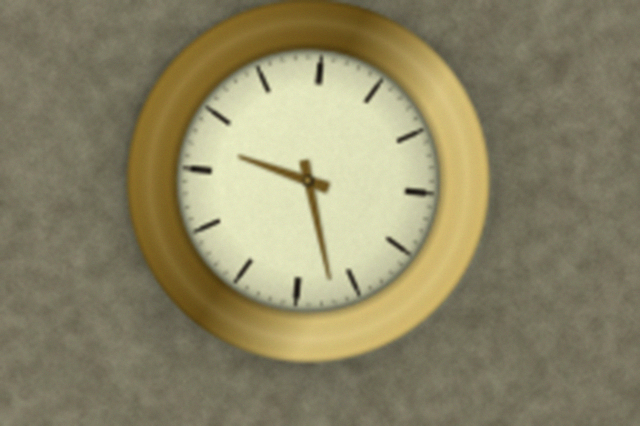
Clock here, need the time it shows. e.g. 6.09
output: 9.27
